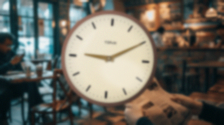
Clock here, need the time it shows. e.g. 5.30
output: 9.10
